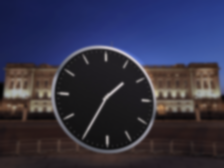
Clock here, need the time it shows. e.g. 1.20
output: 1.35
